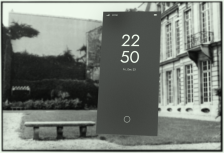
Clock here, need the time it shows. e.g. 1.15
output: 22.50
